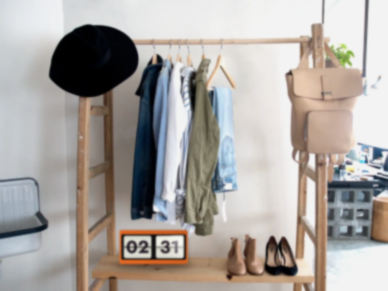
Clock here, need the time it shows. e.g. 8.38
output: 2.31
